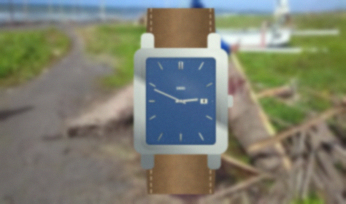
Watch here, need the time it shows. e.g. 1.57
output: 2.49
